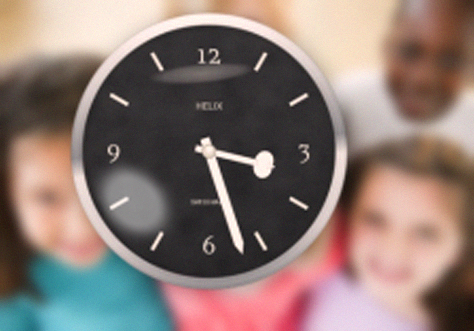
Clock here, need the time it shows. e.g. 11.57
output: 3.27
